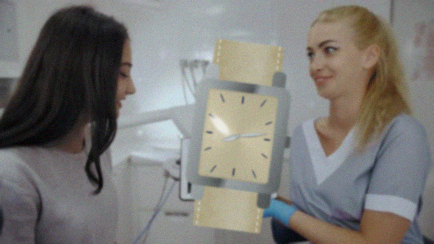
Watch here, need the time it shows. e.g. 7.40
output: 8.13
